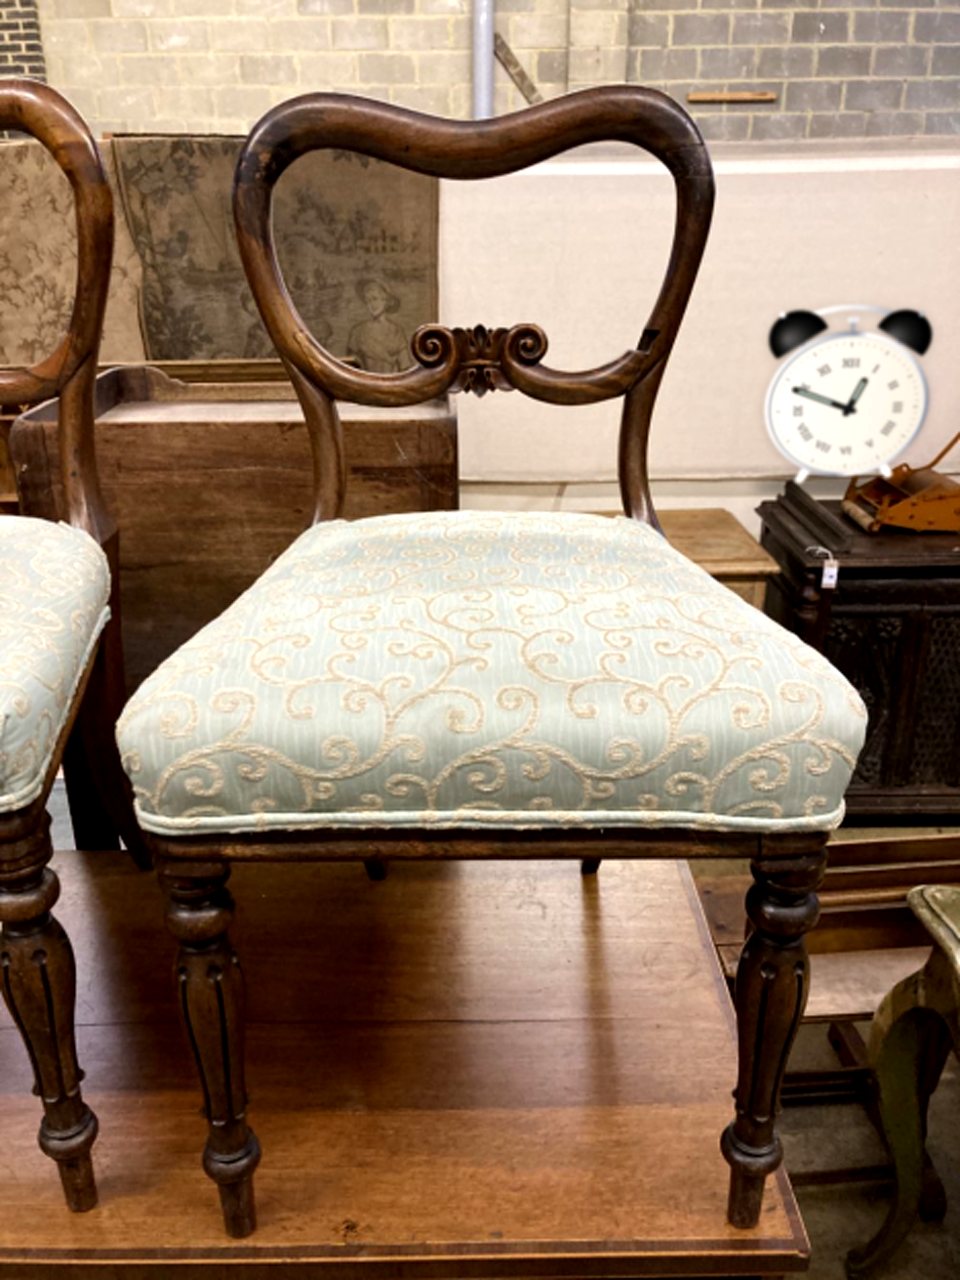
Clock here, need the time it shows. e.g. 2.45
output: 12.49
